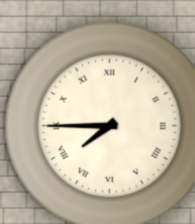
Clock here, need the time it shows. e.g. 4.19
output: 7.45
